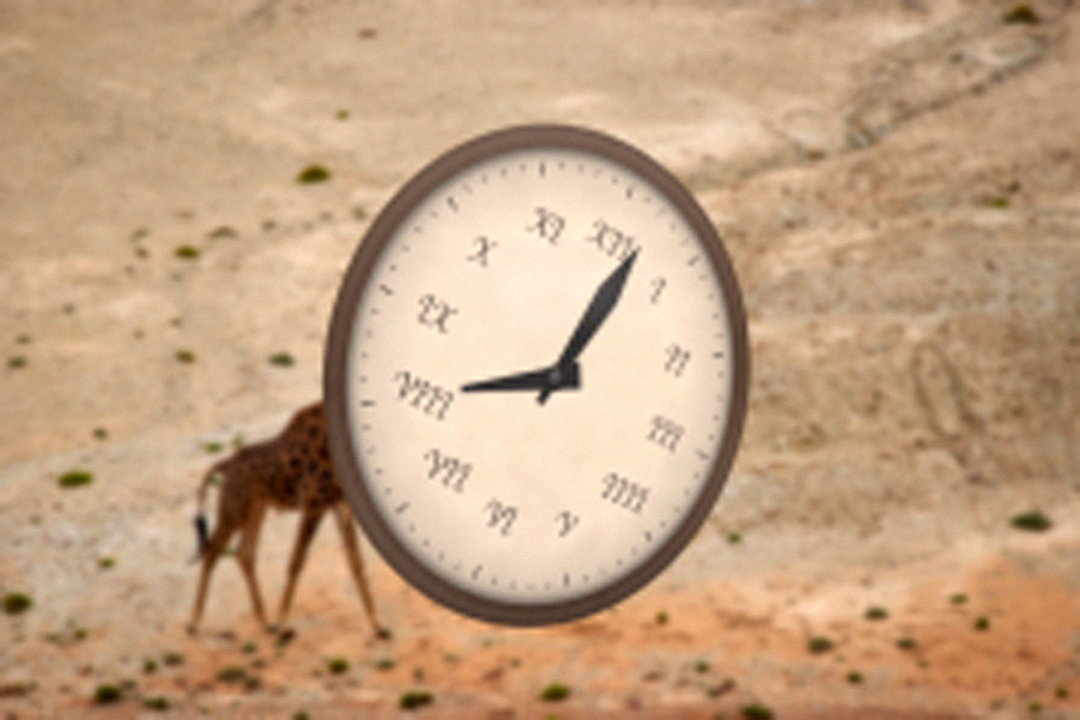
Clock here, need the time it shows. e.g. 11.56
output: 8.02
